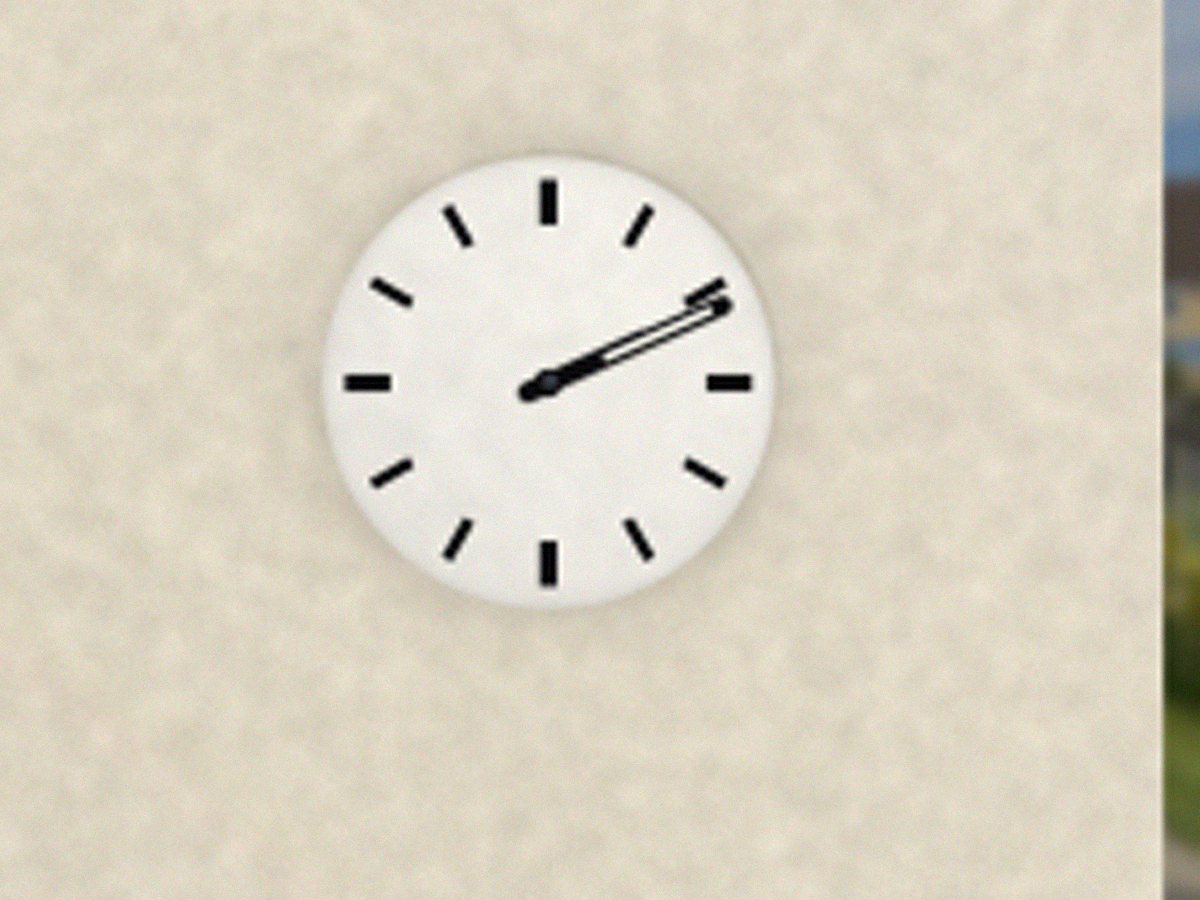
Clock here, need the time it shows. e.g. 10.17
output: 2.11
